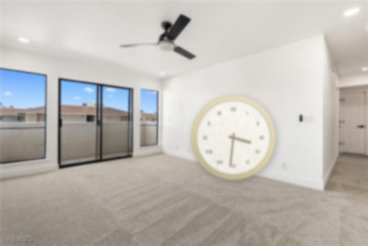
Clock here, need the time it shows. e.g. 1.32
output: 3.31
